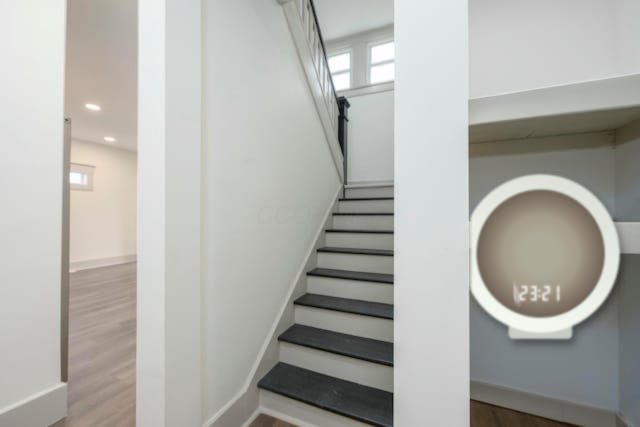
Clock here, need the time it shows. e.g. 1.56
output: 23.21
